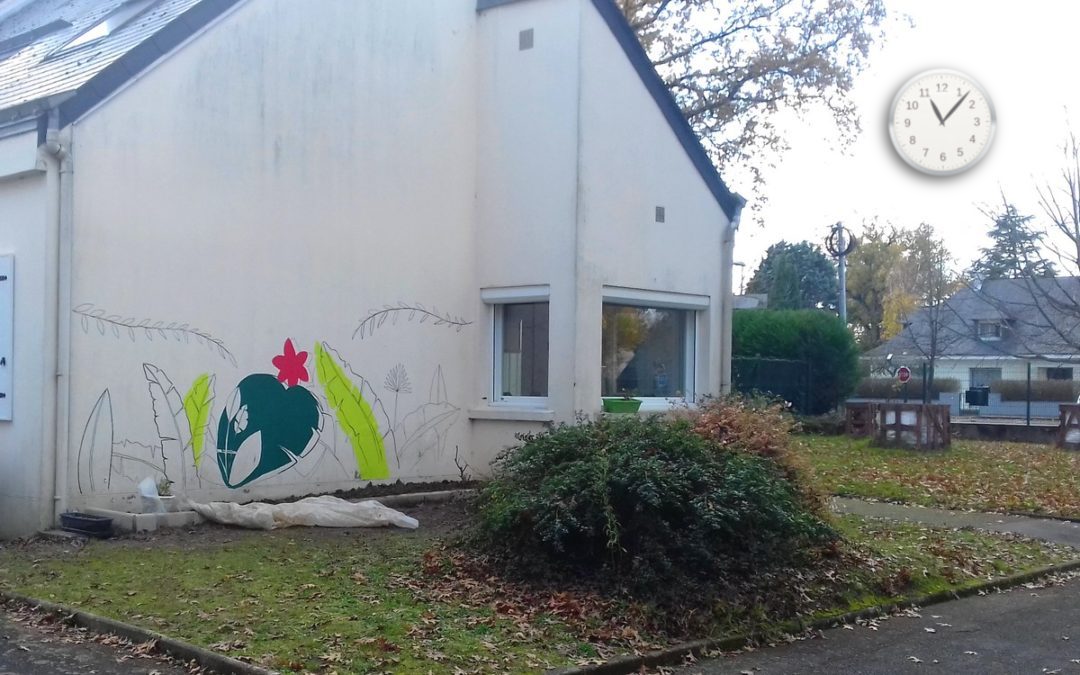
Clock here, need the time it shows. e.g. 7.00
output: 11.07
